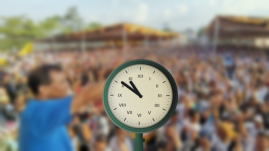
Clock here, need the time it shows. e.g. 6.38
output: 10.51
